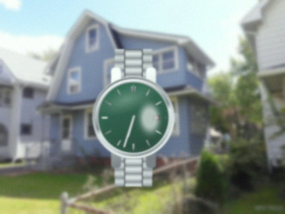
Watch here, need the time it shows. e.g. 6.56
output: 6.33
